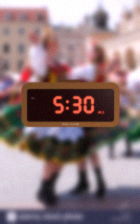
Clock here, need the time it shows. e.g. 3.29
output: 5.30
